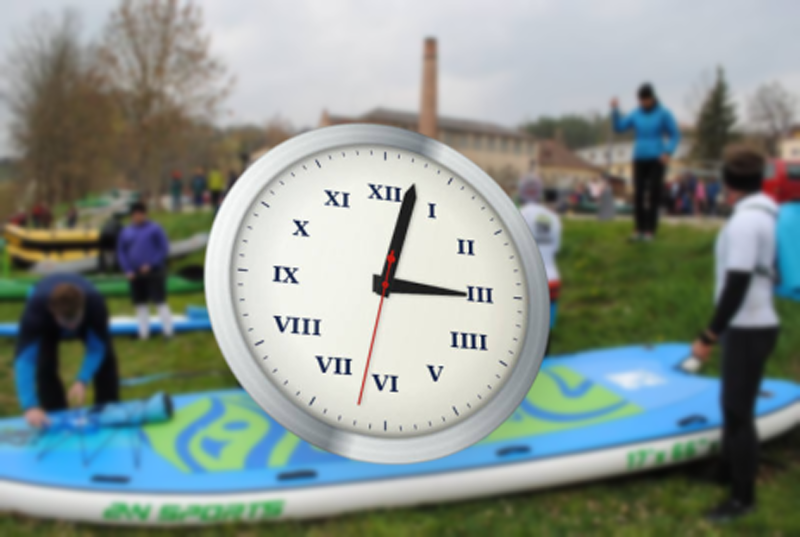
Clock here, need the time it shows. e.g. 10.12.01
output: 3.02.32
